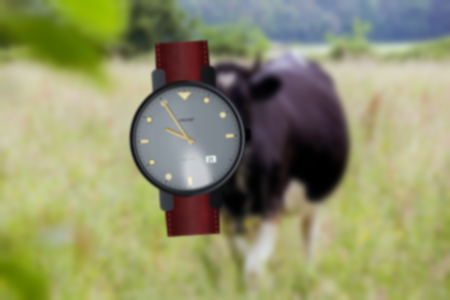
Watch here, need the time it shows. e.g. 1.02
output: 9.55
